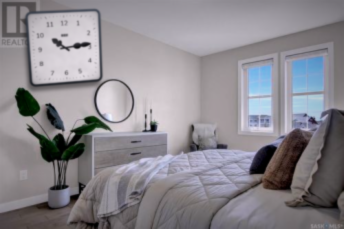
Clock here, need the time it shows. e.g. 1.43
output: 10.14
